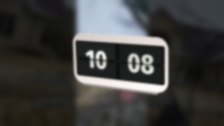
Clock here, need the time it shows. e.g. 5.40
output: 10.08
